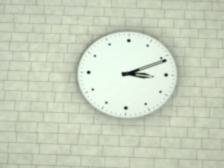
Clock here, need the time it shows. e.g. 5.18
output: 3.11
